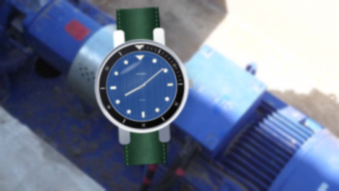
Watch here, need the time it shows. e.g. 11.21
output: 8.09
